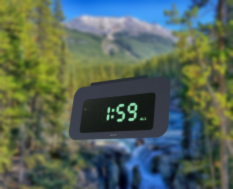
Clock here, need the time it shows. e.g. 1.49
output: 1.59
